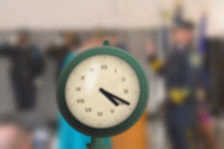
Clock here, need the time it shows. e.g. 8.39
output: 4.19
